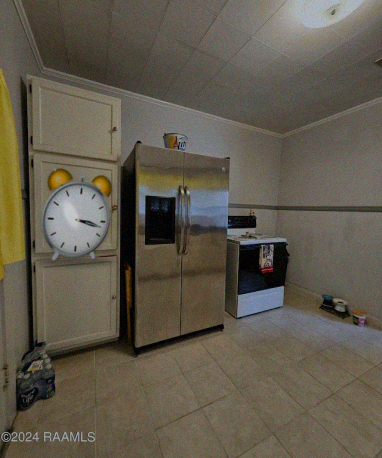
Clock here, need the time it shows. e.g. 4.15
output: 3.17
